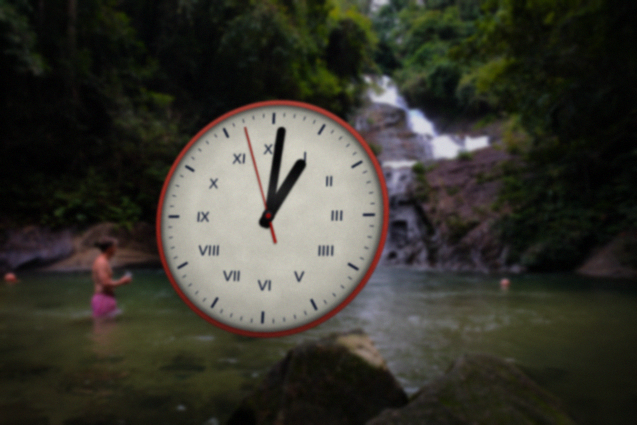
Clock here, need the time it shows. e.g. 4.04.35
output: 1.00.57
